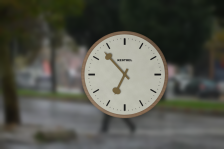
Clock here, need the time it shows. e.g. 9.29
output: 6.53
